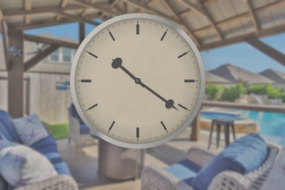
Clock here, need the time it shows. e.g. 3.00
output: 10.21
